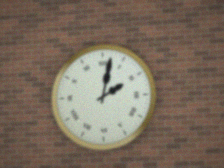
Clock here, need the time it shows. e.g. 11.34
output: 2.02
